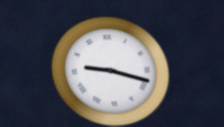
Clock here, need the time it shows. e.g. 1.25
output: 9.18
